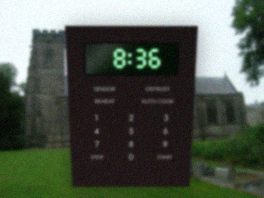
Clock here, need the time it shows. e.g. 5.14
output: 8.36
